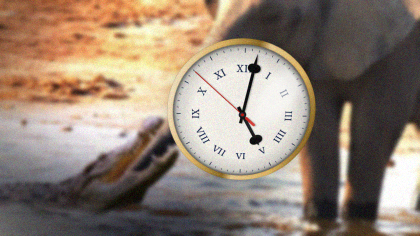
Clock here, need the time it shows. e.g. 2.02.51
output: 5.01.52
